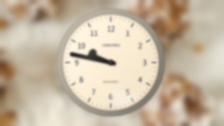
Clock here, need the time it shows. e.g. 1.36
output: 9.47
